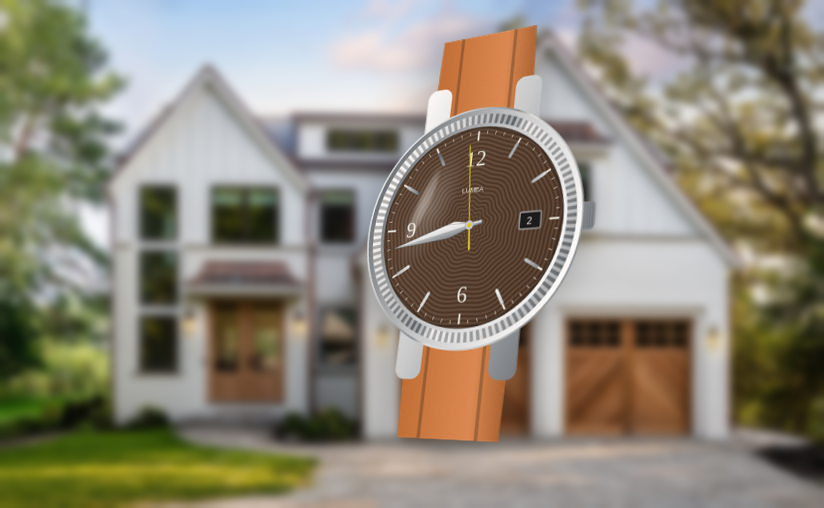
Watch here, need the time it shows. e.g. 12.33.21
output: 8.42.59
